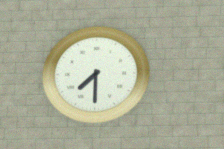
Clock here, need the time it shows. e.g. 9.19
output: 7.30
